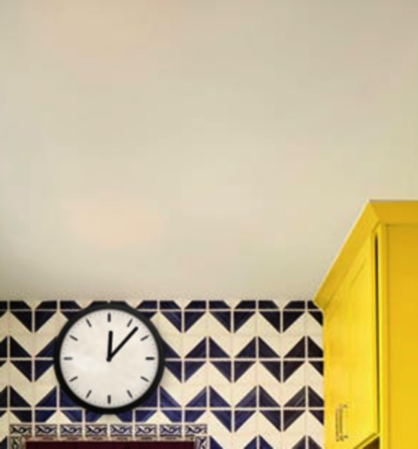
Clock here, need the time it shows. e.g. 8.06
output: 12.07
